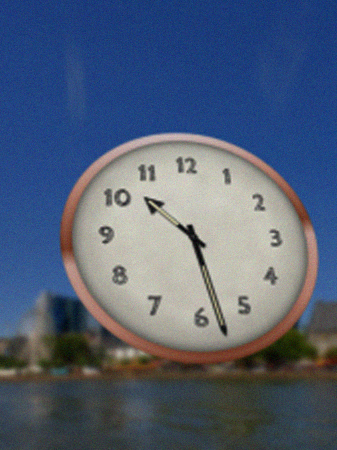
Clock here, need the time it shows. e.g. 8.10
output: 10.28
